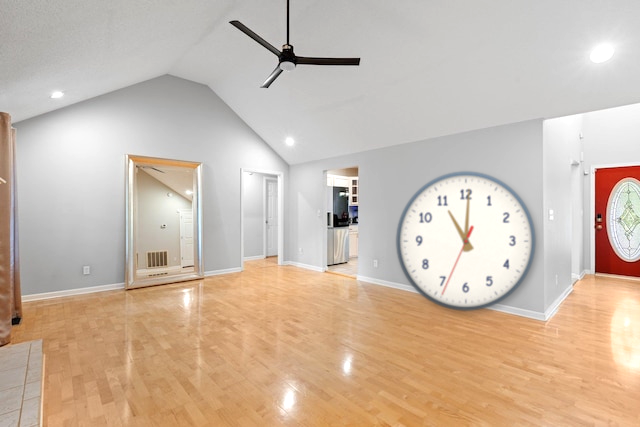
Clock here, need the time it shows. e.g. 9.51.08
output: 11.00.34
